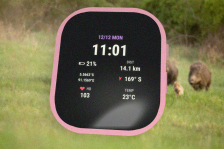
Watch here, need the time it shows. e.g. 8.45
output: 11.01
